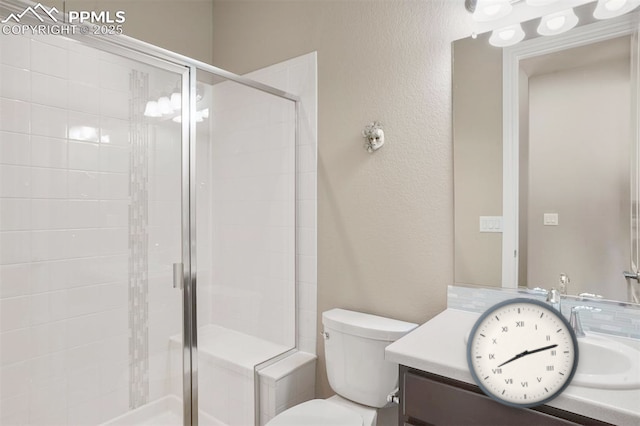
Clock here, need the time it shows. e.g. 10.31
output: 8.13
